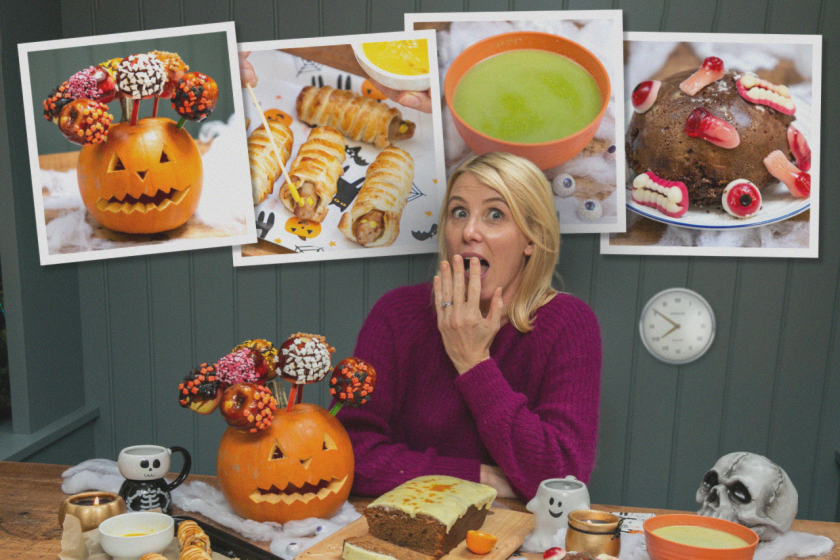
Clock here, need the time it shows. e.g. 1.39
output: 7.51
